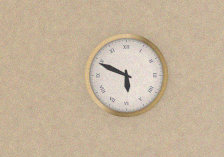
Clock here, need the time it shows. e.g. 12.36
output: 5.49
